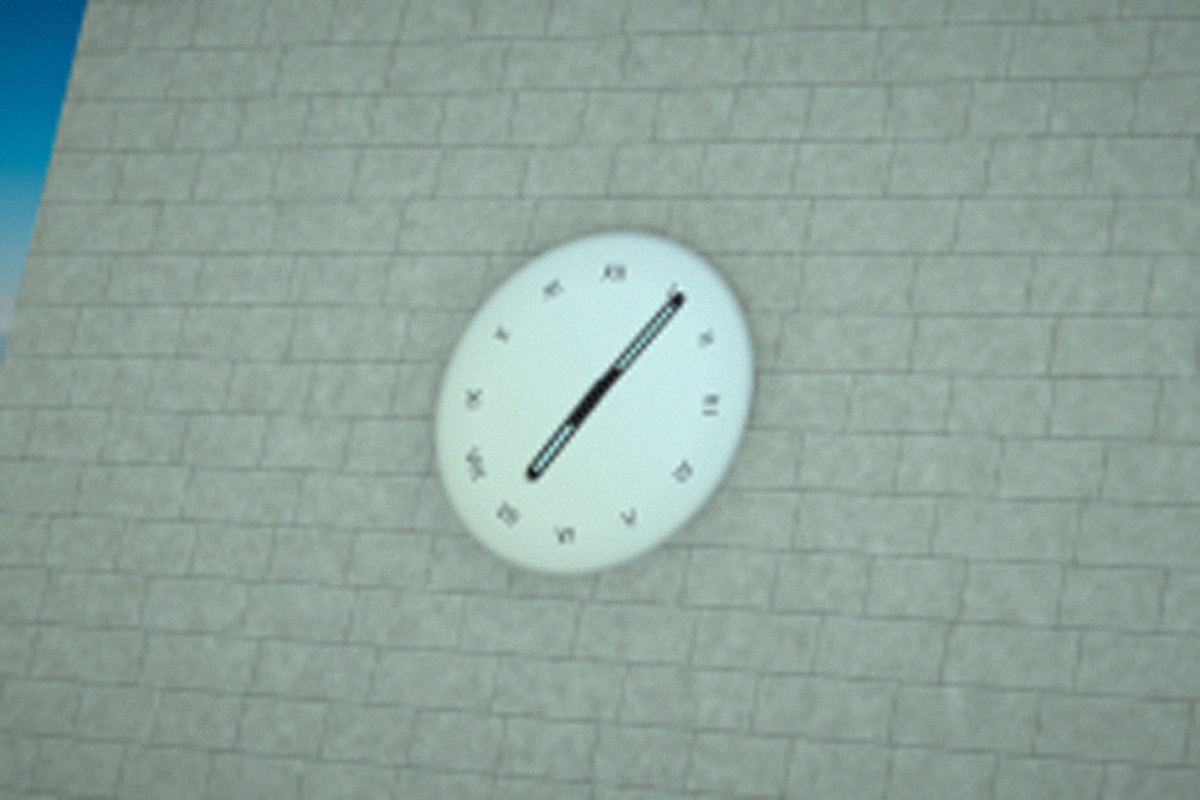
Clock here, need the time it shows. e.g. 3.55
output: 7.06
